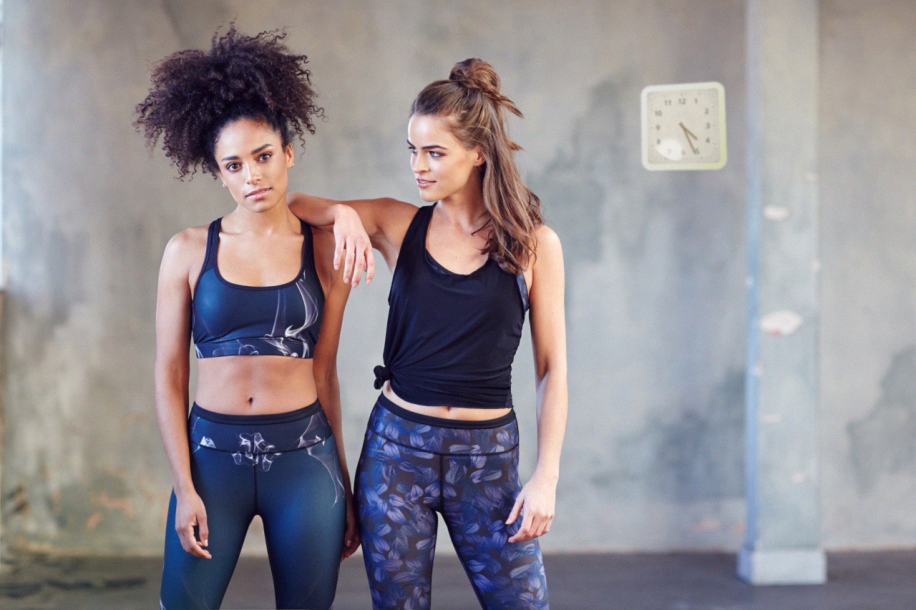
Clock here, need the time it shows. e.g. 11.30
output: 4.26
